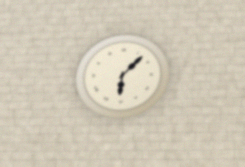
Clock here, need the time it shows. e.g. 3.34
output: 6.07
